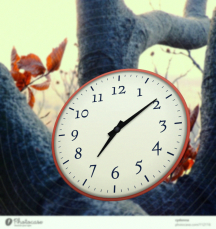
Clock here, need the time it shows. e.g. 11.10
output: 7.09
